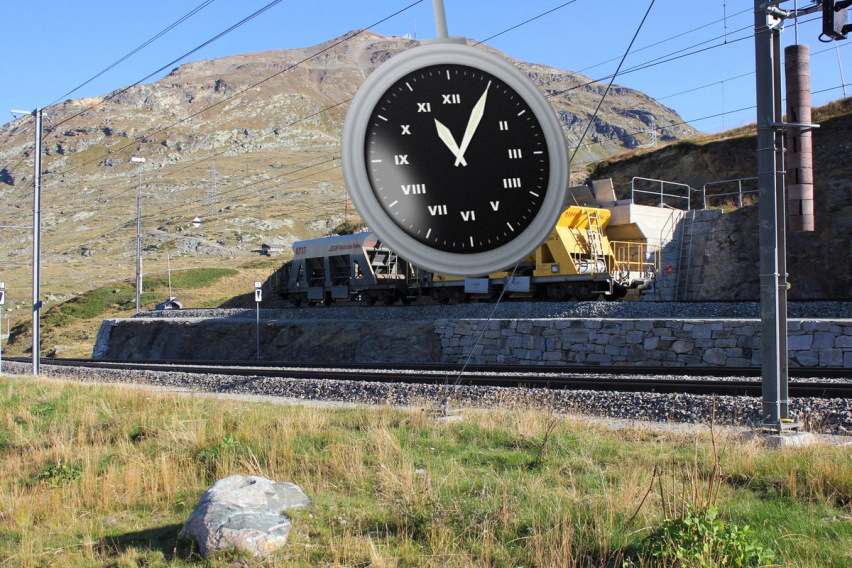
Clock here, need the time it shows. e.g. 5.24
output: 11.05
